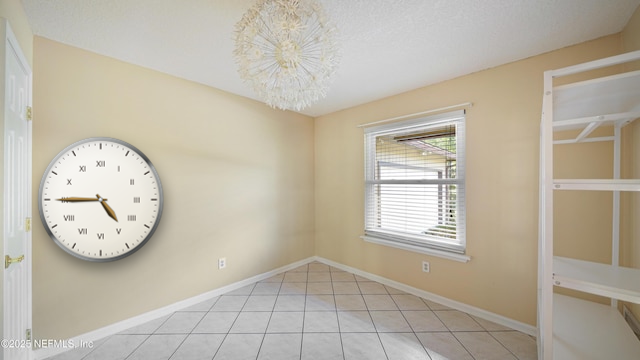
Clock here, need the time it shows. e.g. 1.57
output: 4.45
